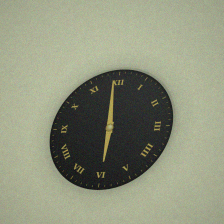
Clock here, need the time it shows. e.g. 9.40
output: 5.59
